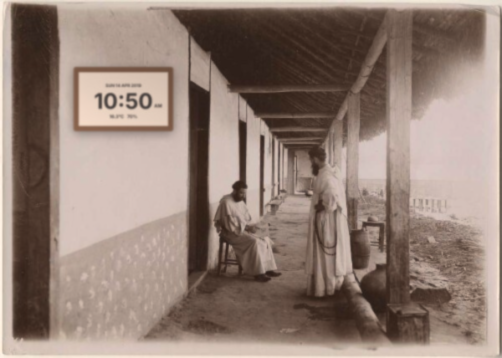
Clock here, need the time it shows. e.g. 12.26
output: 10.50
